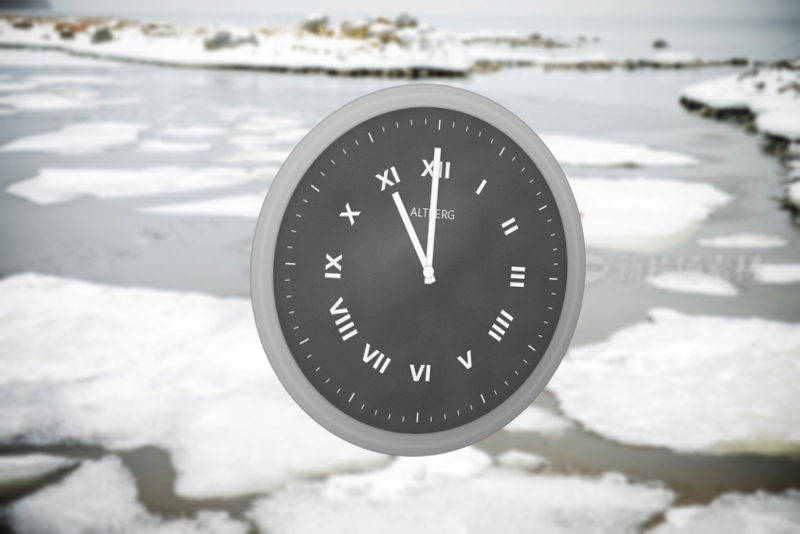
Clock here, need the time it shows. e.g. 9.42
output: 11.00
